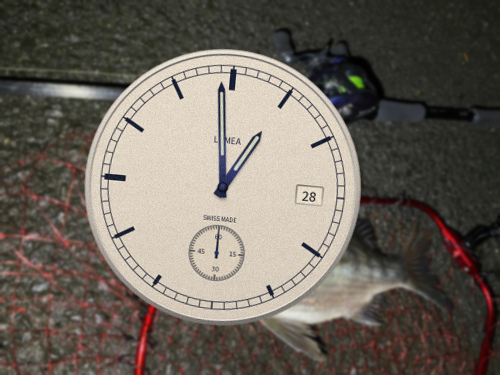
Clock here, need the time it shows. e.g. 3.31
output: 12.59
